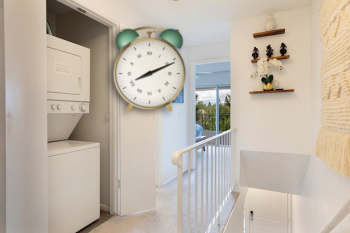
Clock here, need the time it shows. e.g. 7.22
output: 8.11
